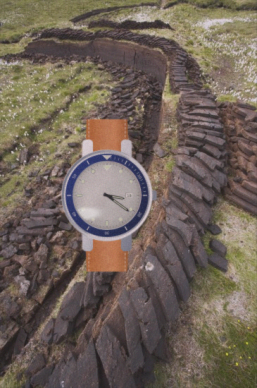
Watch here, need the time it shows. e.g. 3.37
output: 3.21
